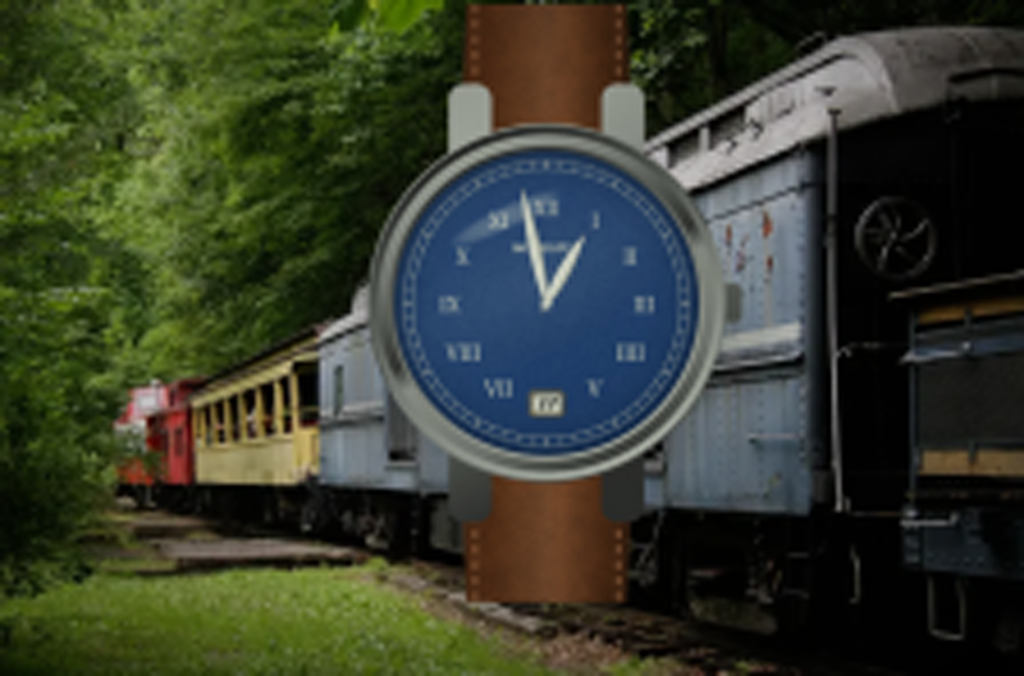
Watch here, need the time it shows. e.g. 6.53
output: 12.58
